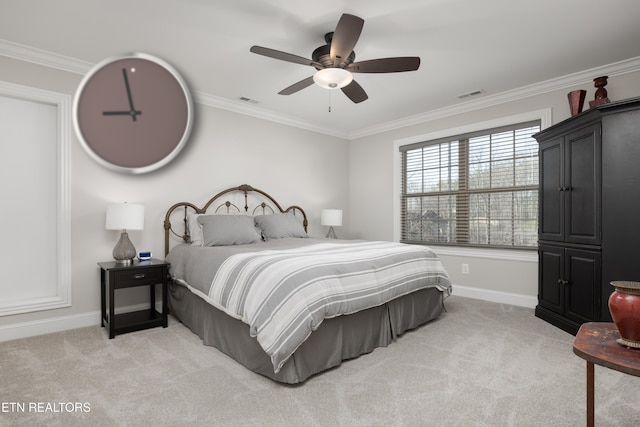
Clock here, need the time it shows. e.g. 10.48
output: 8.58
